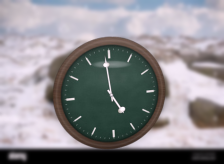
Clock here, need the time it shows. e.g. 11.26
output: 4.59
